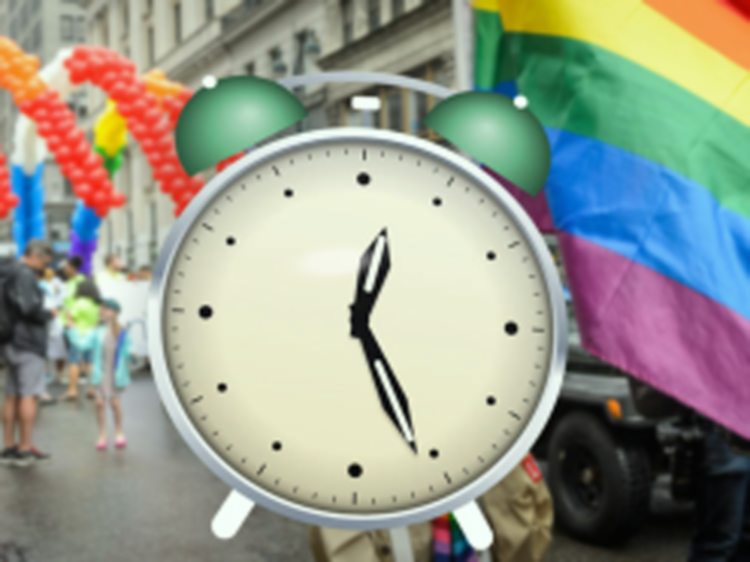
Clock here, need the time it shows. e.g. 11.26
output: 12.26
